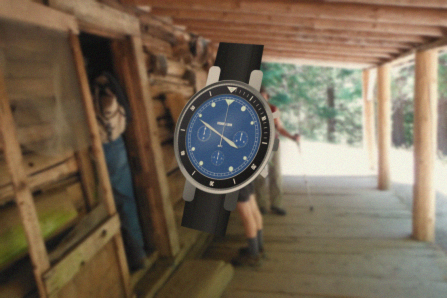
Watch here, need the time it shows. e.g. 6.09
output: 3.49
